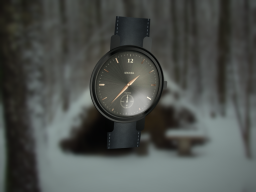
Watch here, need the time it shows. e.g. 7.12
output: 1.37
